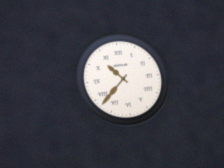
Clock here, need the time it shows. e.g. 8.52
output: 10.38
